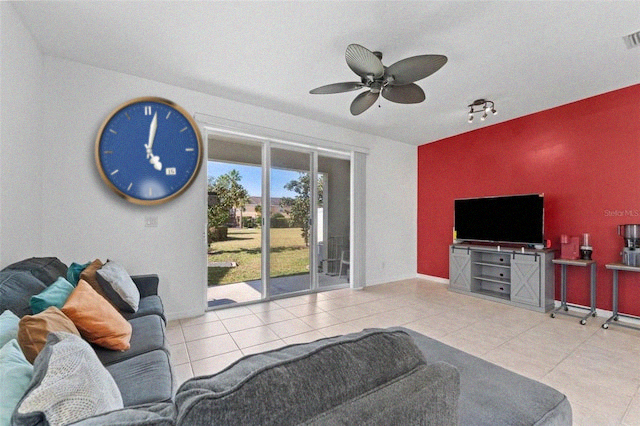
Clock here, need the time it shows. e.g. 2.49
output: 5.02
